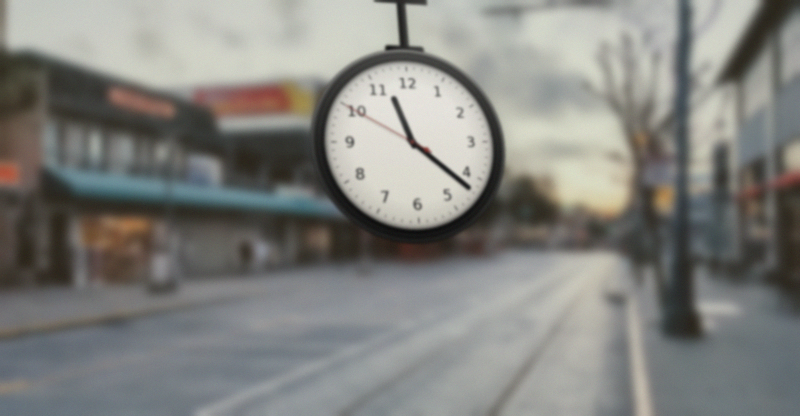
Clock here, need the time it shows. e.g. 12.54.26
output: 11.21.50
